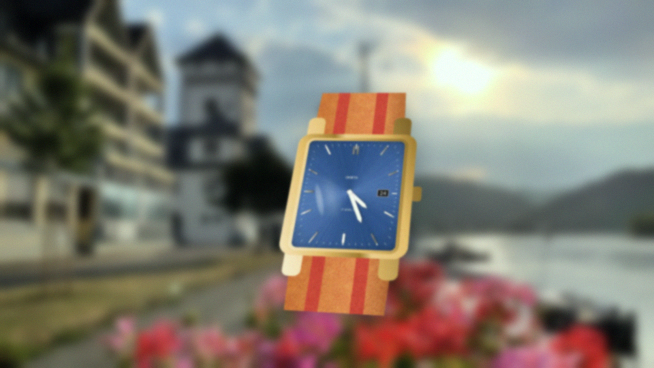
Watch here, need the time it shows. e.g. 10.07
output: 4.26
